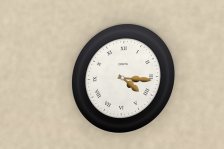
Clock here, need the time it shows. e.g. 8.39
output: 4.16
